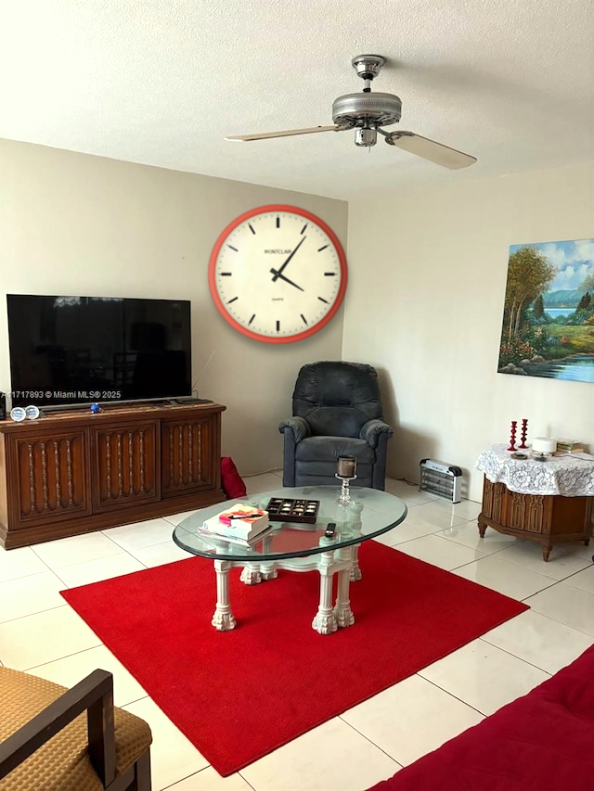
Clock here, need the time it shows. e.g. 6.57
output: 4.06
